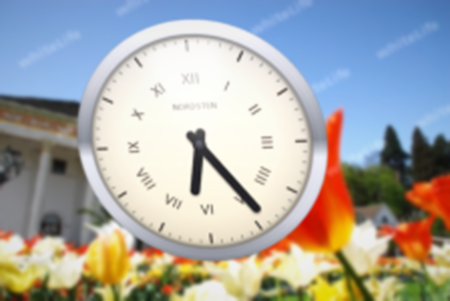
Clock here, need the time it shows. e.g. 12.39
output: 6.24
